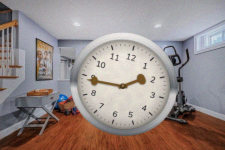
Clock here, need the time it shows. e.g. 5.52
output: 1.44
